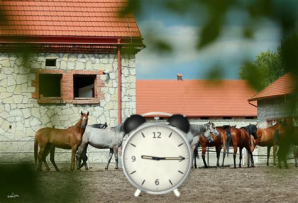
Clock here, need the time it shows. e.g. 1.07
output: 9.15
